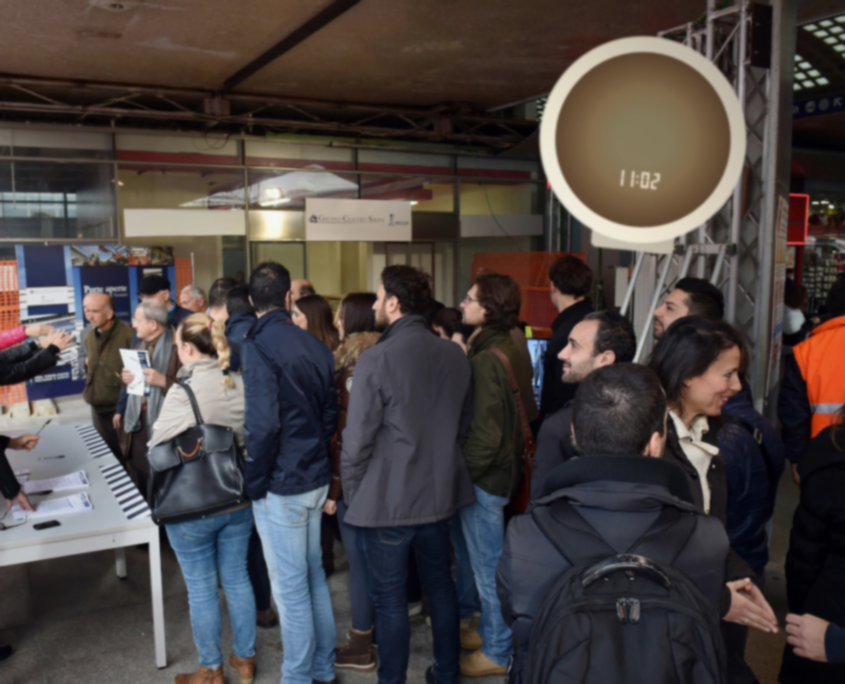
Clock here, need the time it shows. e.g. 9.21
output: 11.02
